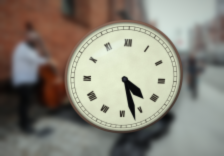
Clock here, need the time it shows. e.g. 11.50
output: 4.27
